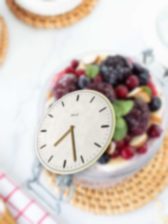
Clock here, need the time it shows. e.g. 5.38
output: 7.27
